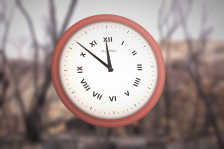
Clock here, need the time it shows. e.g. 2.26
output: 11.52
